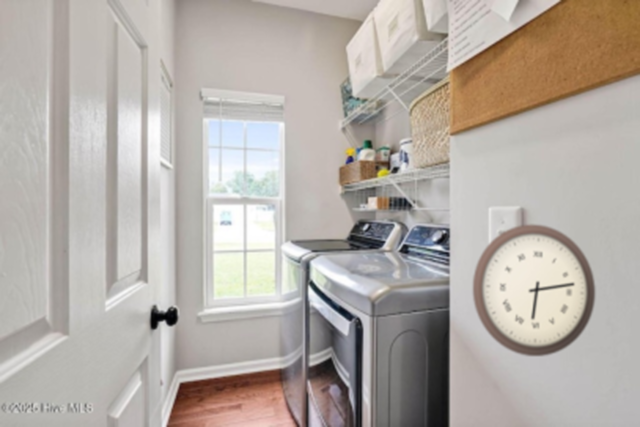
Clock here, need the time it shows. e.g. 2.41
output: 6.13
